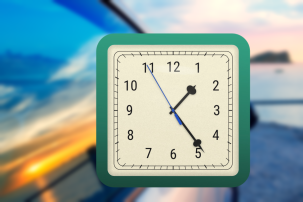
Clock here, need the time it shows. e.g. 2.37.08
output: 1.23.55
